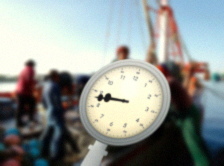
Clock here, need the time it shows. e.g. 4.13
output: 8.43
